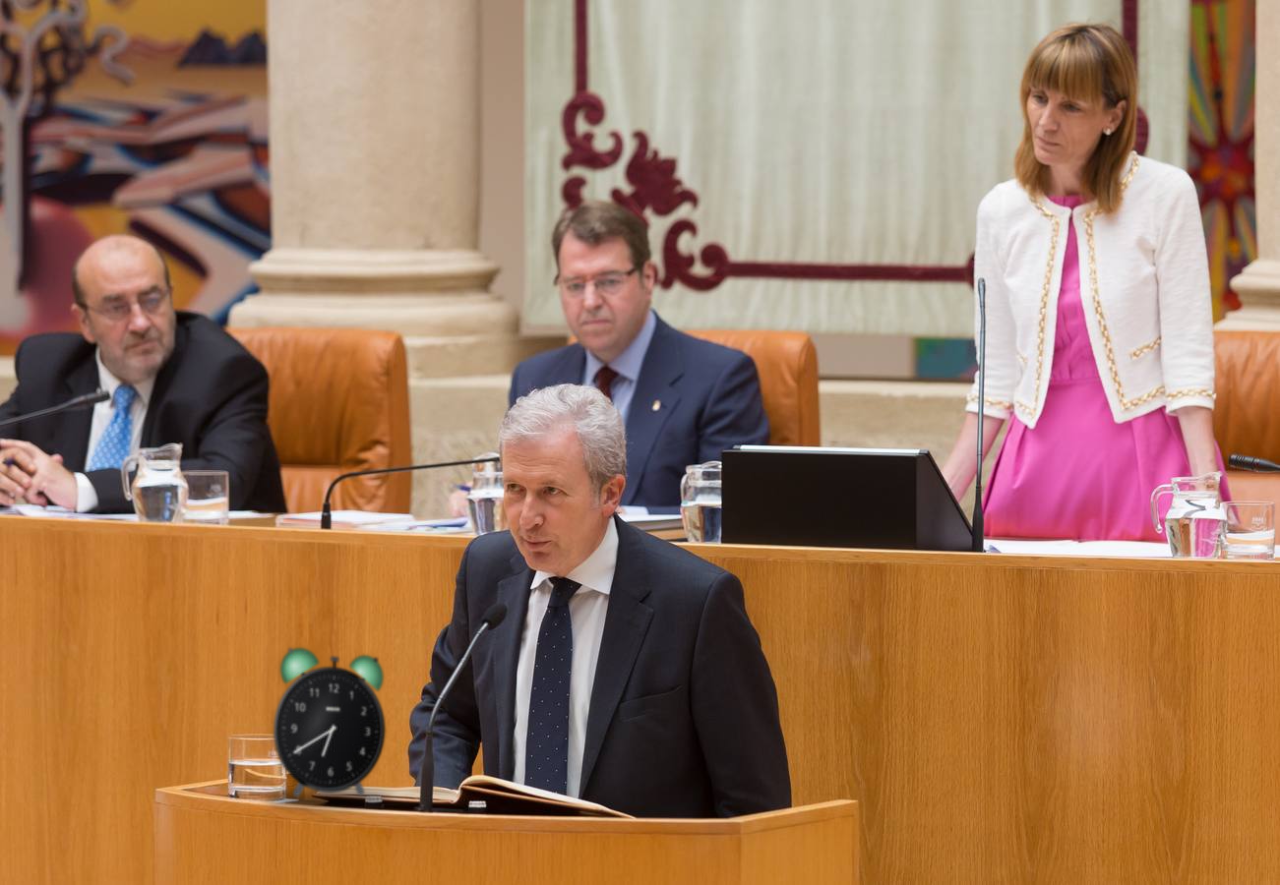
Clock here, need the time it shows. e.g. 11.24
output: 6.40
